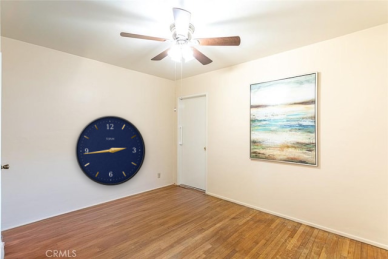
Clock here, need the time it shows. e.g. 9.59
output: 2.44
